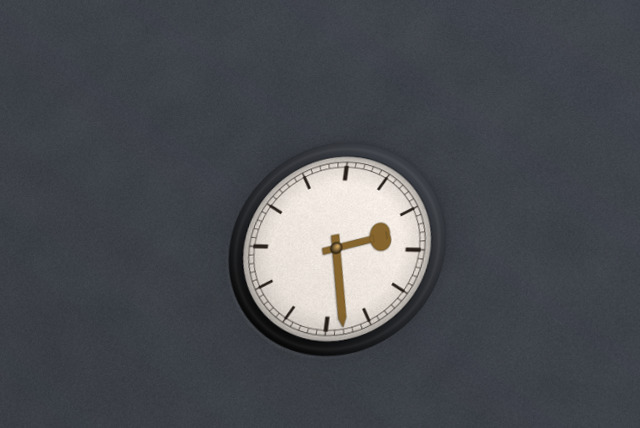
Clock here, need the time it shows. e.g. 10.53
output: 2.28
